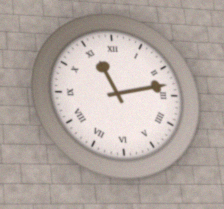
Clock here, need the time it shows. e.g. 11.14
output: 11.13
